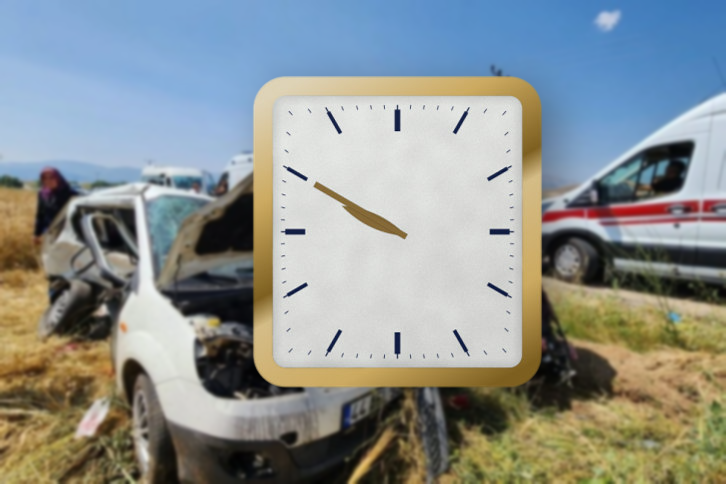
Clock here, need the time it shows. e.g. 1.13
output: 9.50
